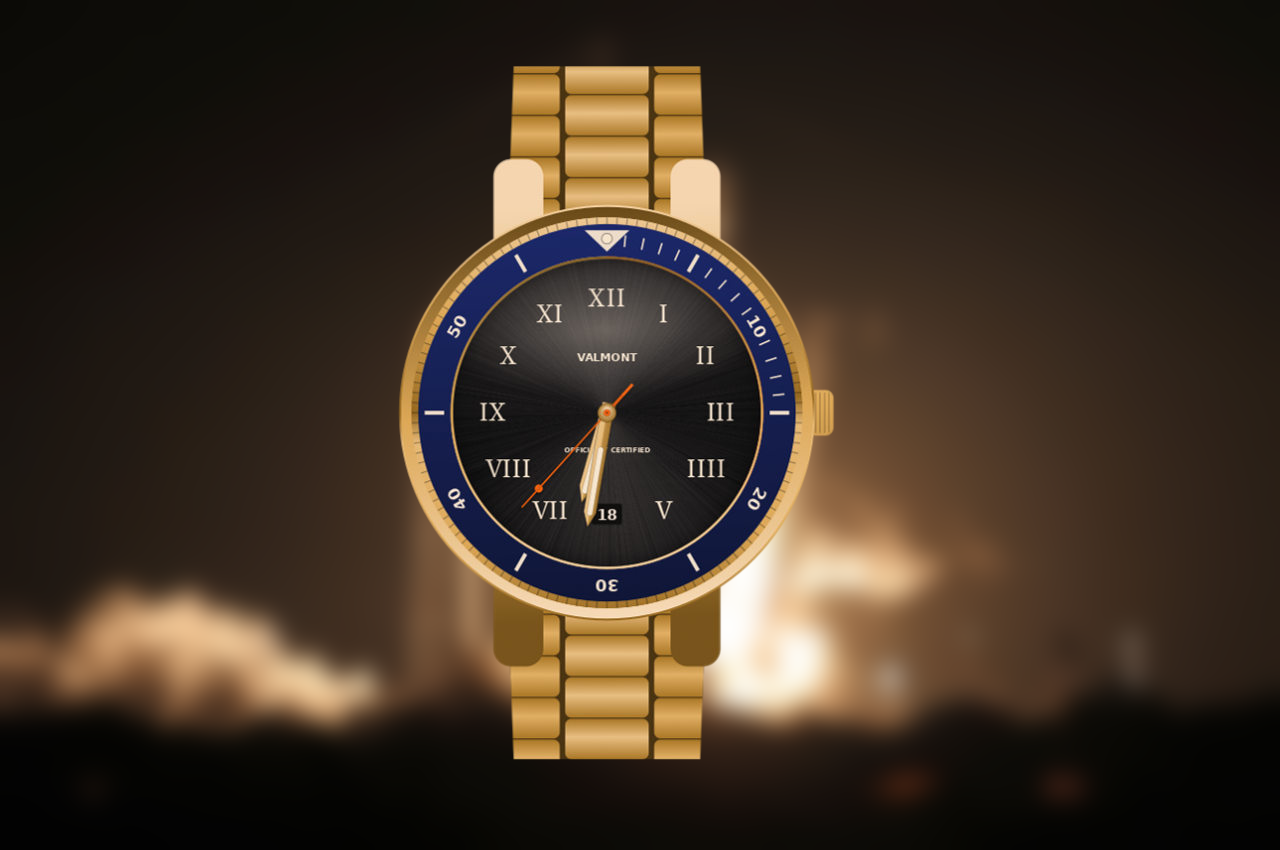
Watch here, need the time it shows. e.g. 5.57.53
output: 6.31.37
